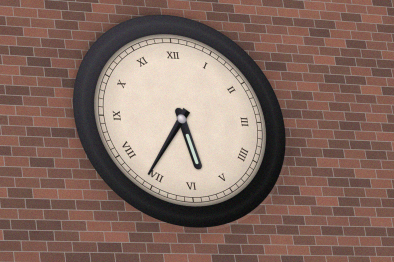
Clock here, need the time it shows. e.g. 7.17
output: 5.36
